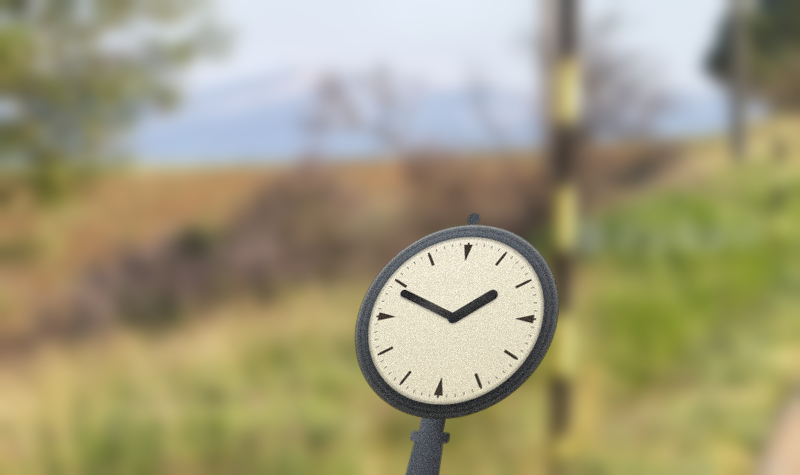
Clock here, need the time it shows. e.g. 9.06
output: 1.49
